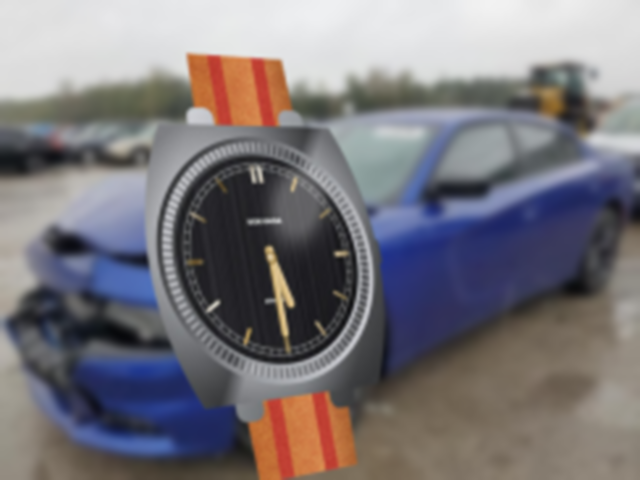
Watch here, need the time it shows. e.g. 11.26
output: 5.30
